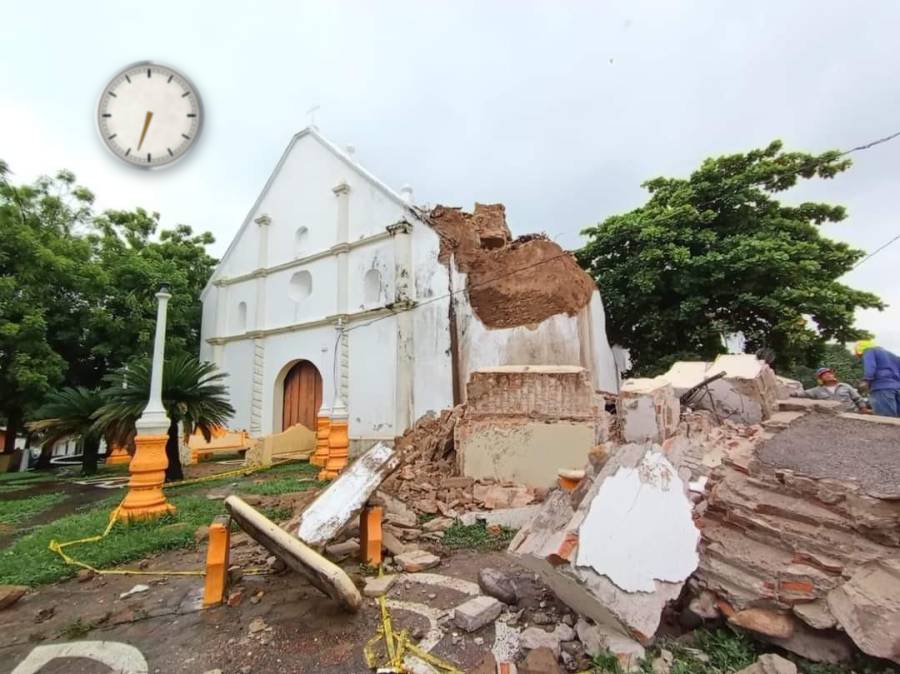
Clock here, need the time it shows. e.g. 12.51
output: 6.33
